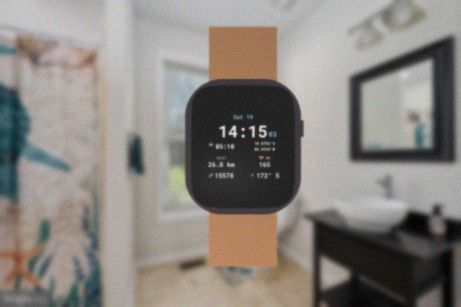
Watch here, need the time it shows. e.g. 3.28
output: 14.15
